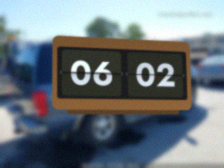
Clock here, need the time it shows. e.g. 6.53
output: 6.02
